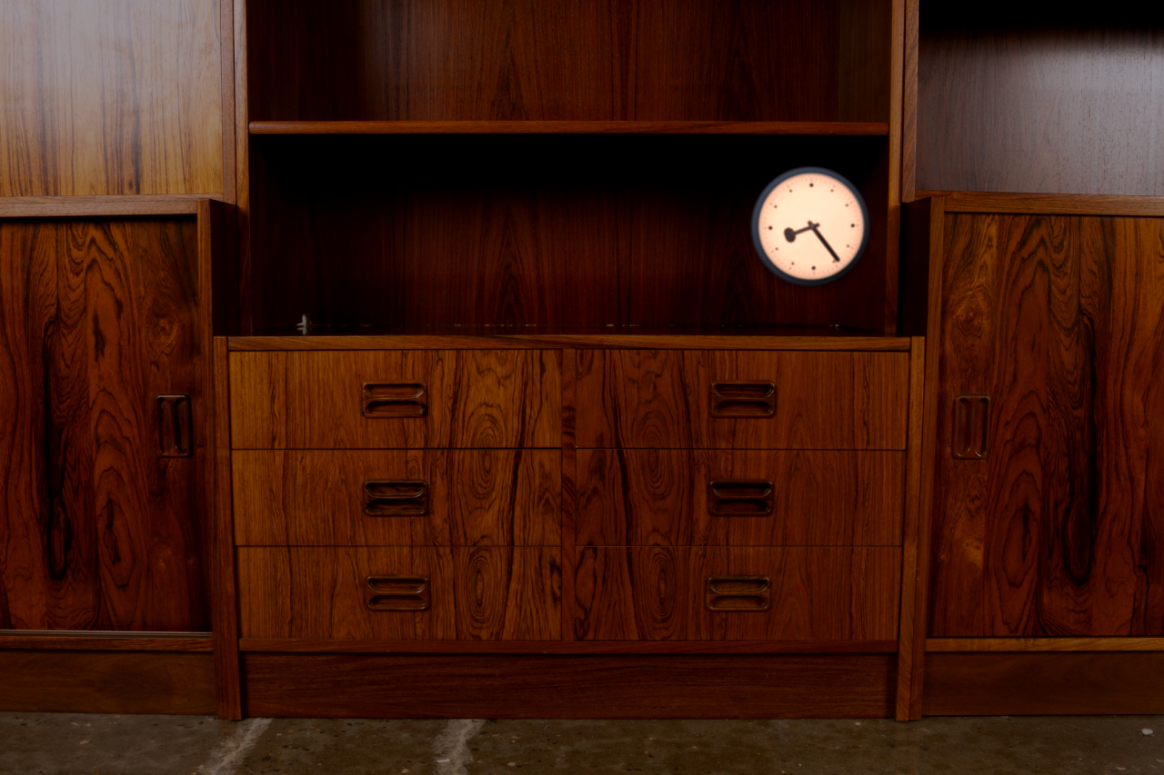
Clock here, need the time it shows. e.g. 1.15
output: 8.24
